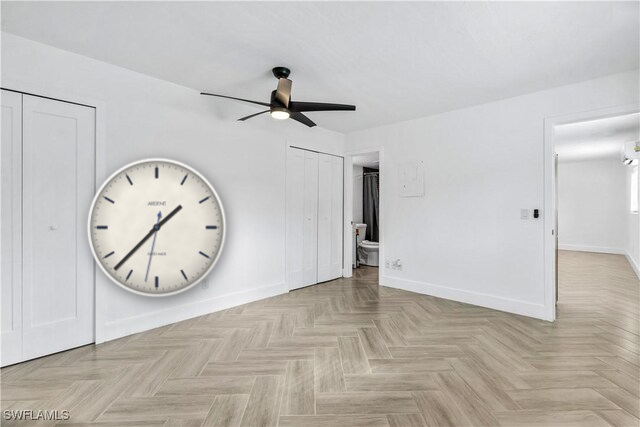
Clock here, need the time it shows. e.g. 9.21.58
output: 1.37.32
